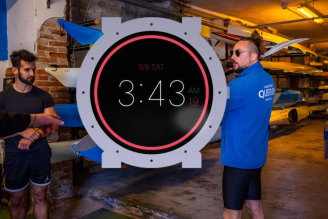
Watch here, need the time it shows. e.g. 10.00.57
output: 3.43.19
